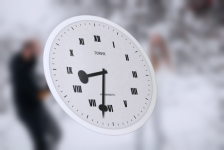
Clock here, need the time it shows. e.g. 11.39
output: 8.32
